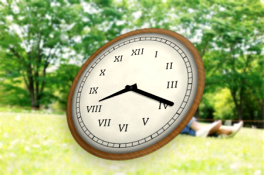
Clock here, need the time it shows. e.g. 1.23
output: 8.19
